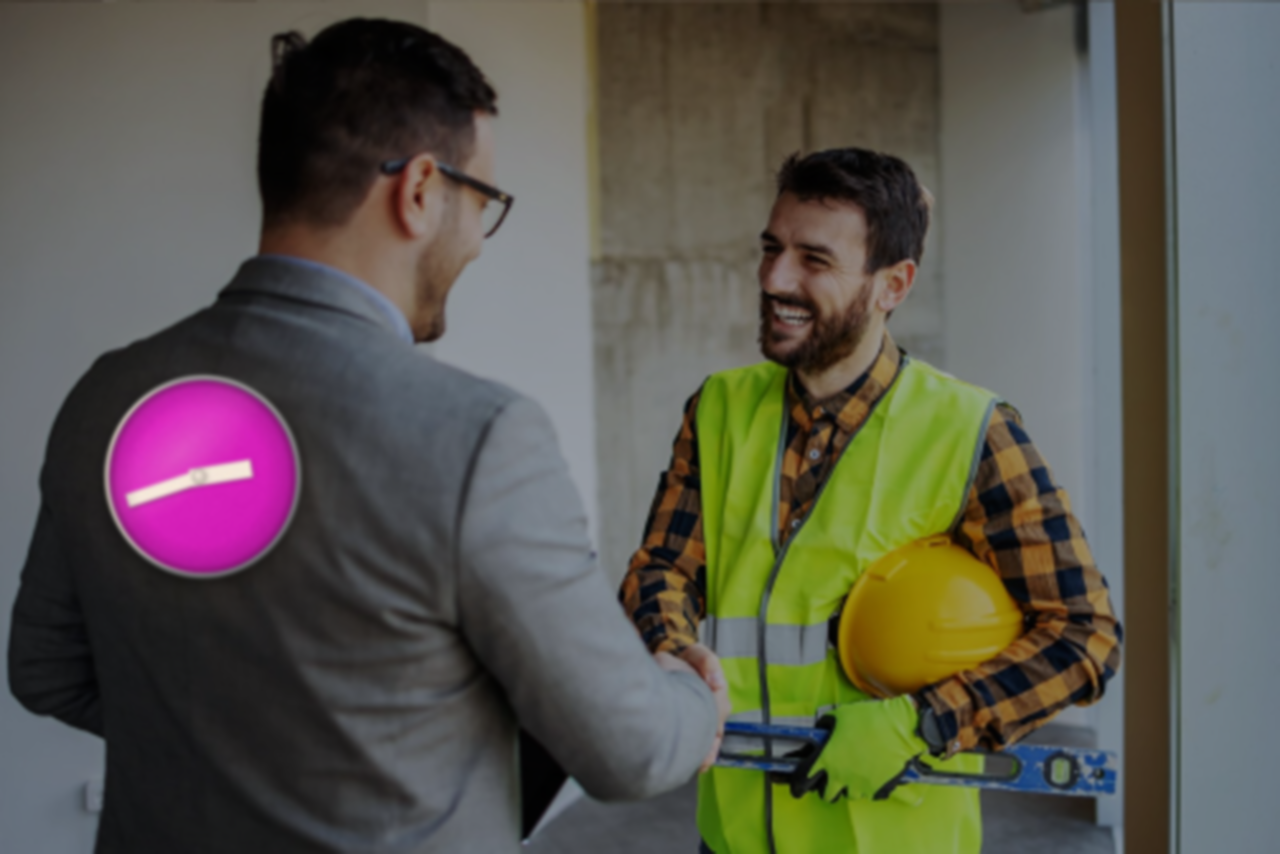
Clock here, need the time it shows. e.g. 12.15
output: 2.42
